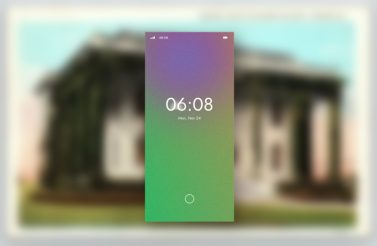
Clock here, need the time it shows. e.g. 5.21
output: 6.08
